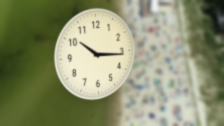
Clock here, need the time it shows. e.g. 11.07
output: 10.16
